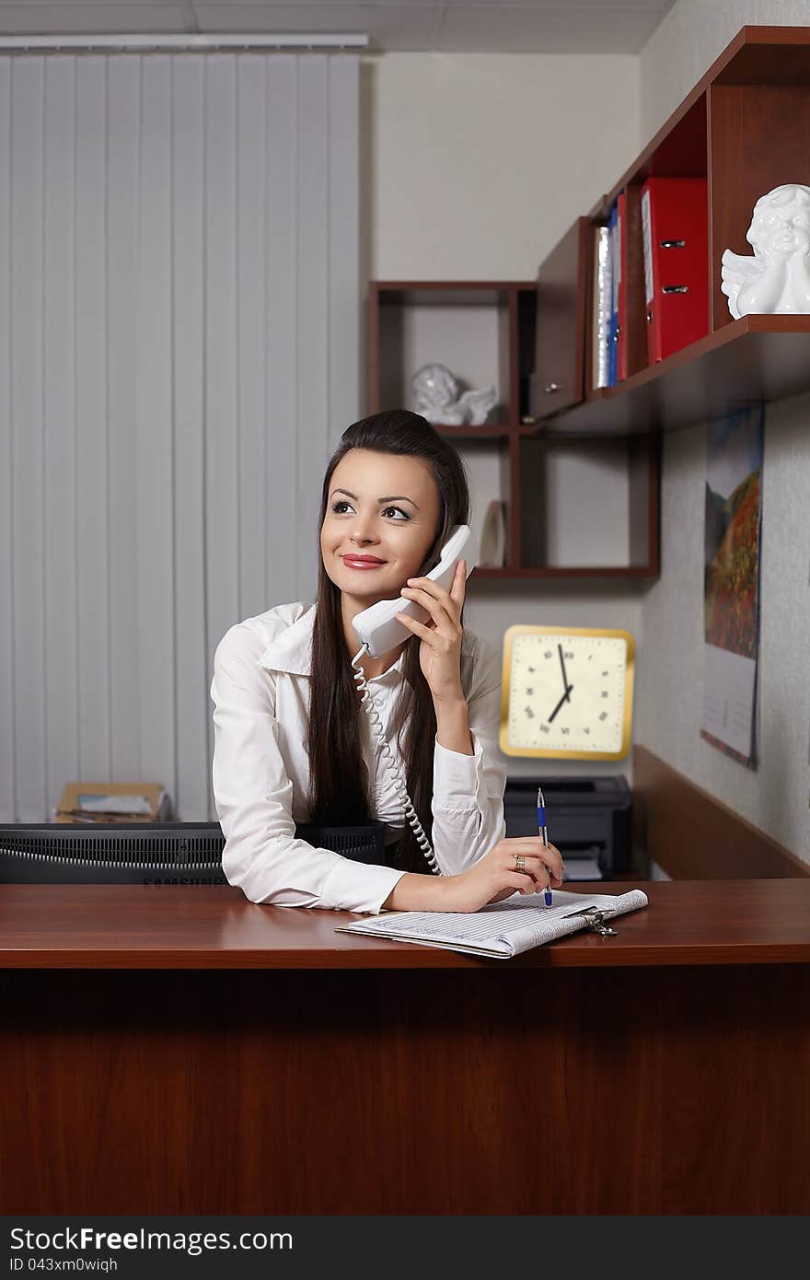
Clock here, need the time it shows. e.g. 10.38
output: 6.58
